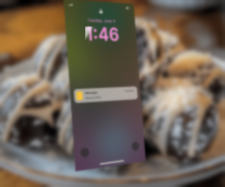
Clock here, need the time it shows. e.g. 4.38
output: 1.46
